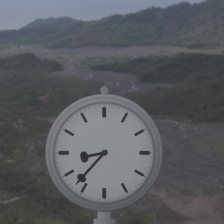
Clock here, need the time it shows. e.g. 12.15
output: 8.37
